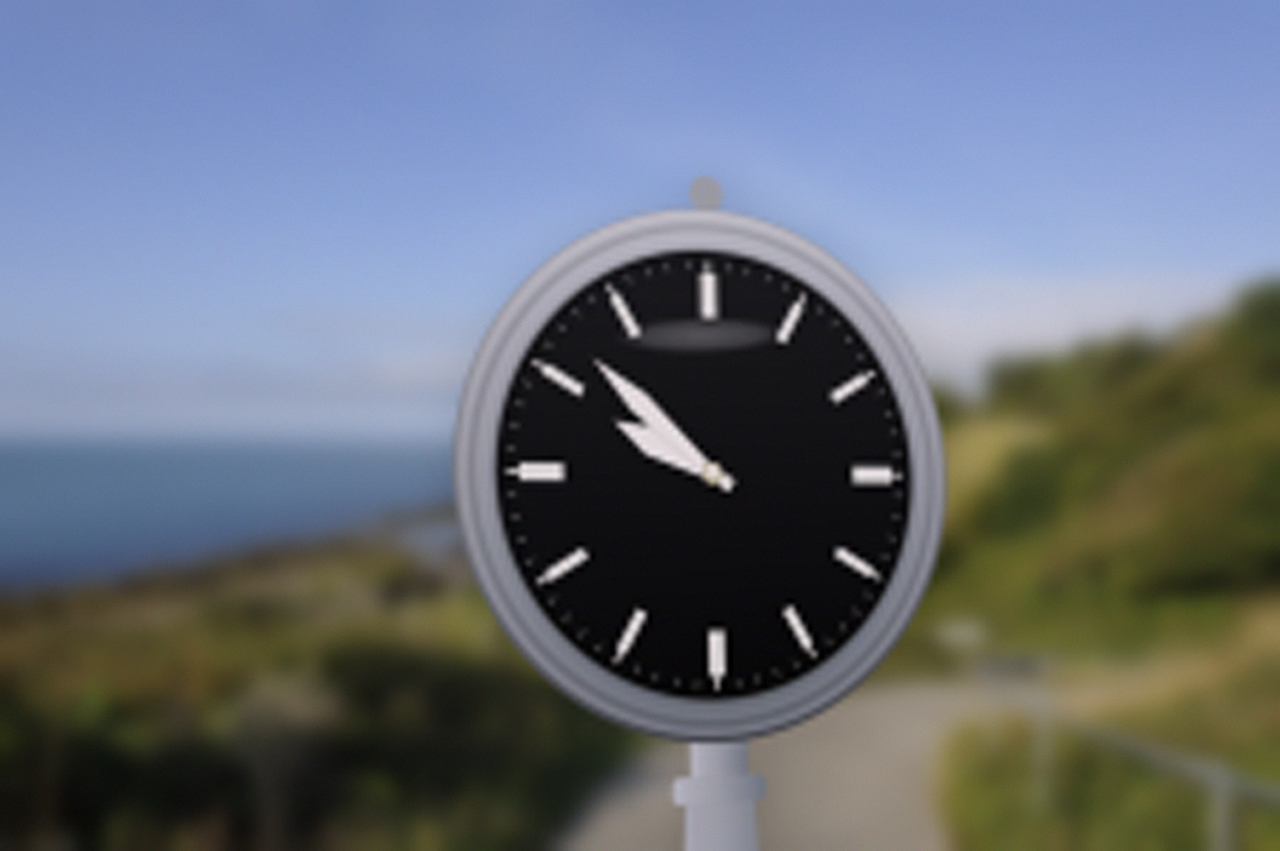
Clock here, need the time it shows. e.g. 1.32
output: 9.52
